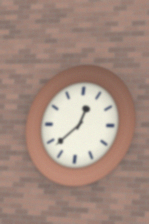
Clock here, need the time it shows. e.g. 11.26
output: 12.38
